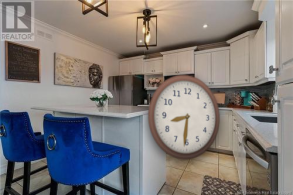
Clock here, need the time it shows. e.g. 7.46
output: 8.31
